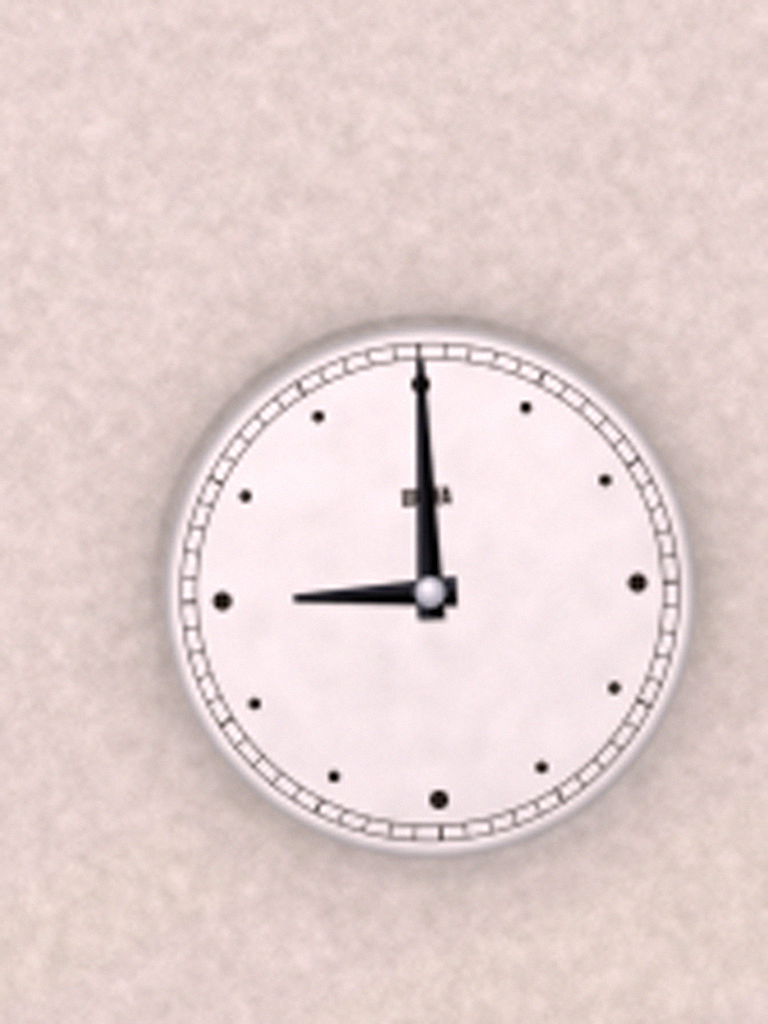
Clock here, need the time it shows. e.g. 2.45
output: 9.00
